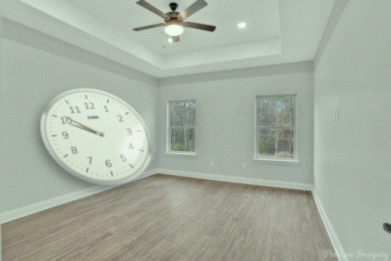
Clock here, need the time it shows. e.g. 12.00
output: 9.51
